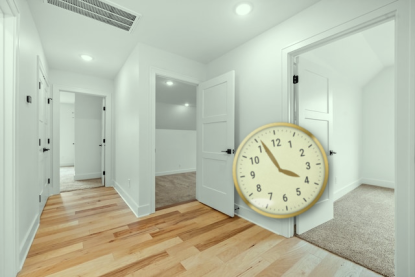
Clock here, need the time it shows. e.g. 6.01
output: 3.56
